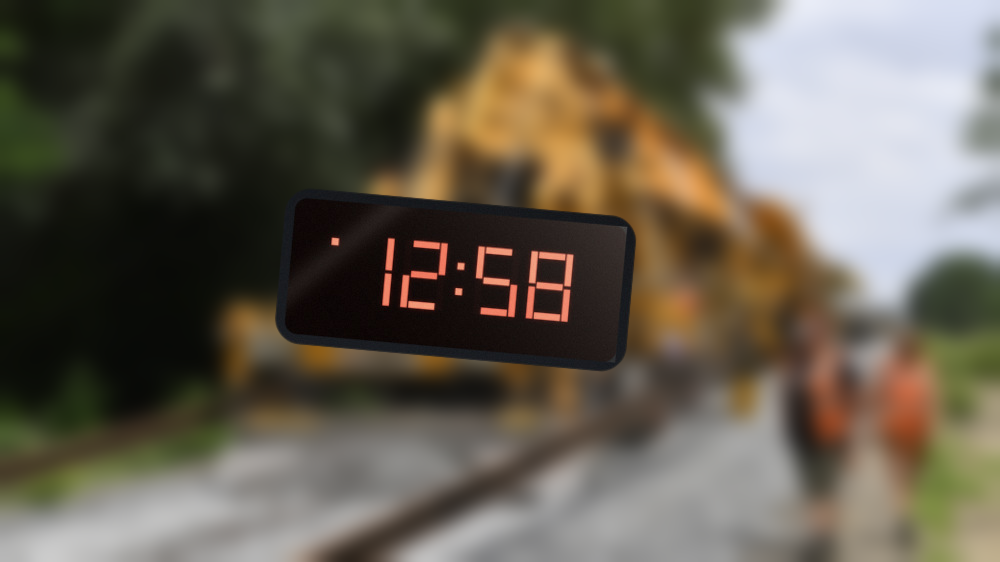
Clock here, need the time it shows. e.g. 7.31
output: 12.58
